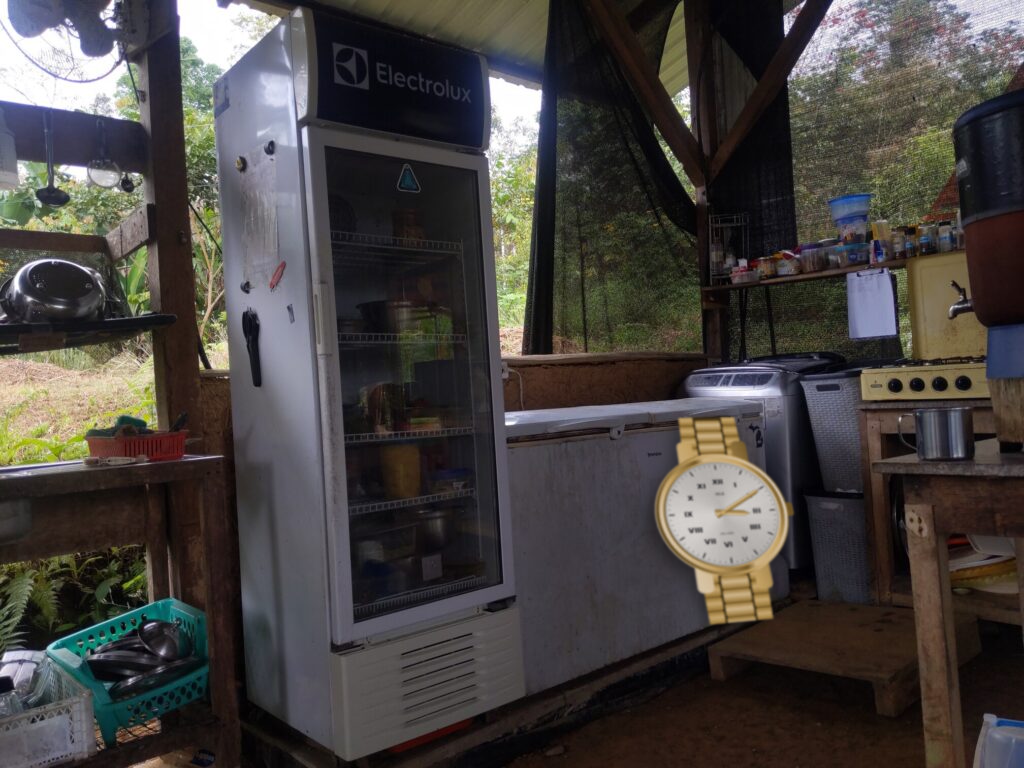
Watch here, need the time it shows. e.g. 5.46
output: 3.10
